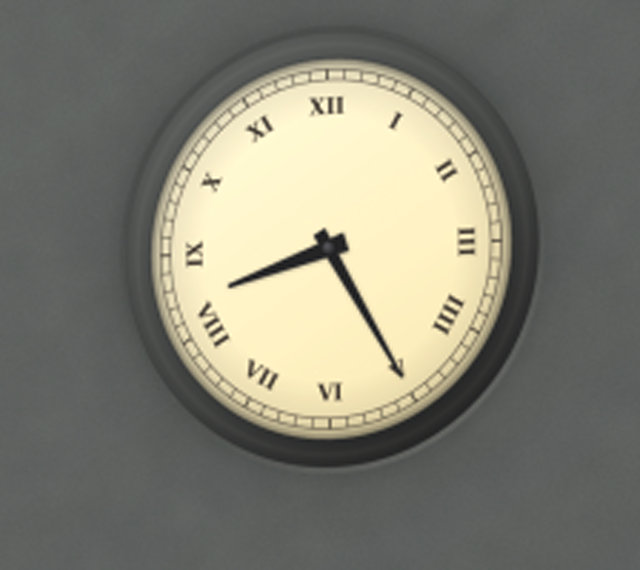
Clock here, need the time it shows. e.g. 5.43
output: 8.25
